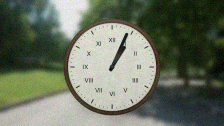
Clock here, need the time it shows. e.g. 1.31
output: 1.04
